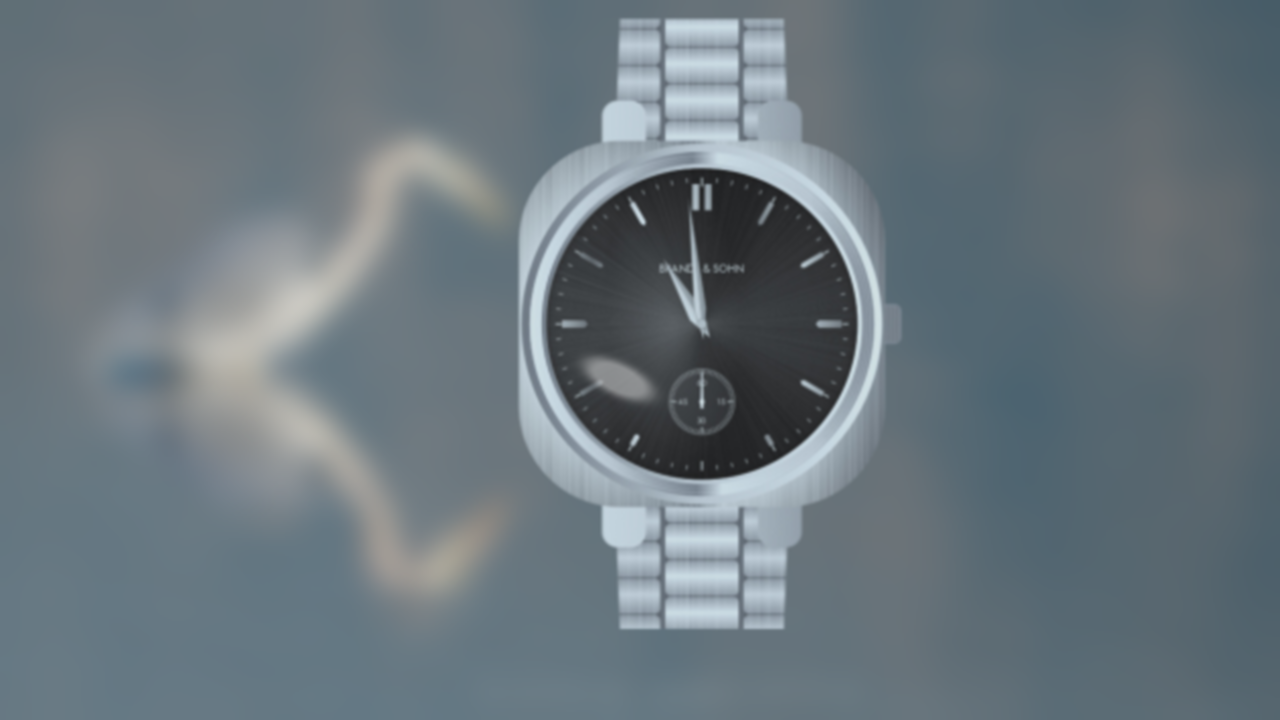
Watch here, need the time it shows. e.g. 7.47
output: 10.59
